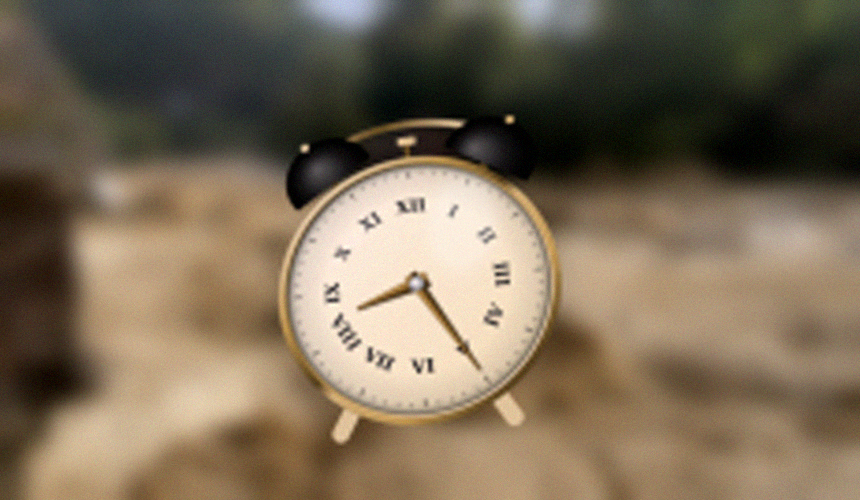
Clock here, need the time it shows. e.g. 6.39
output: 8.25
